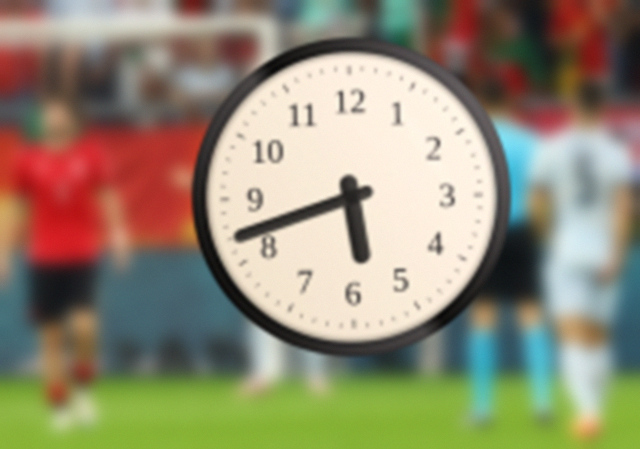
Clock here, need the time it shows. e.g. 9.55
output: 5.42
